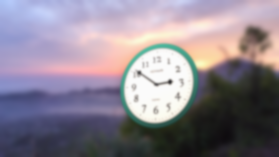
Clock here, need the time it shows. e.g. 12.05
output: 2.51
